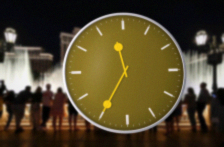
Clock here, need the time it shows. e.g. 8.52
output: 11.35
